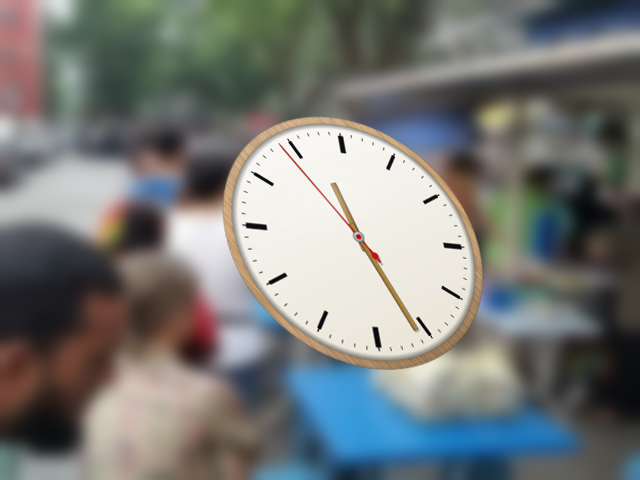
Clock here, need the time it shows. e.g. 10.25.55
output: 11.25.54
